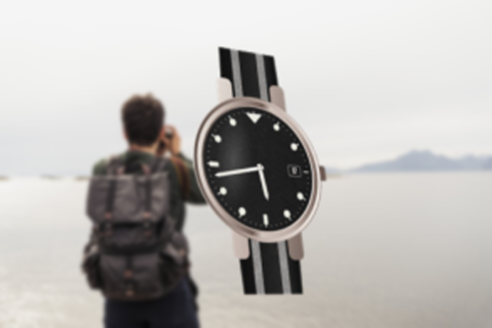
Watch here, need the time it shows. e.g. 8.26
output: 5.43
